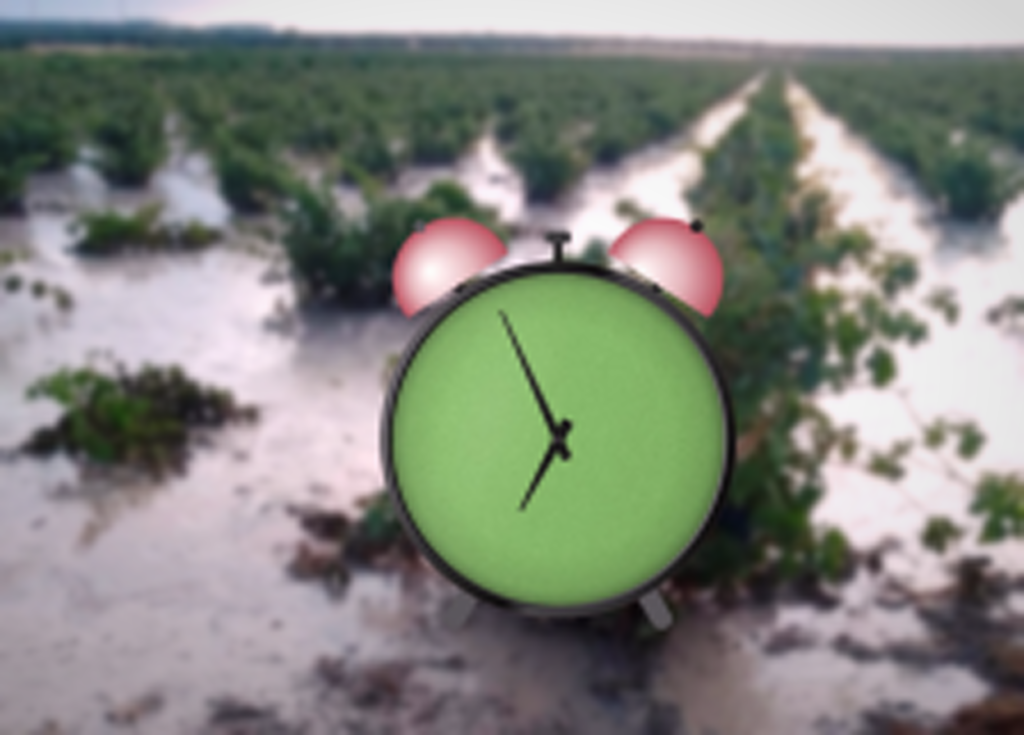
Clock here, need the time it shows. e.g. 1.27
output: 6.56
